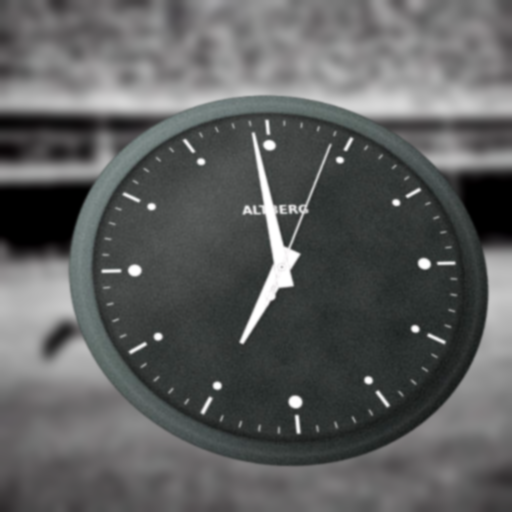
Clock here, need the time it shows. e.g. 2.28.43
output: 6.59.04
